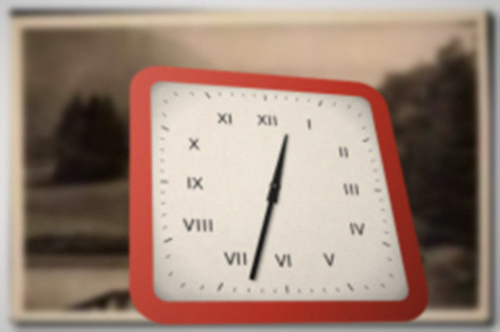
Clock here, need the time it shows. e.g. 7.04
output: 12.33
